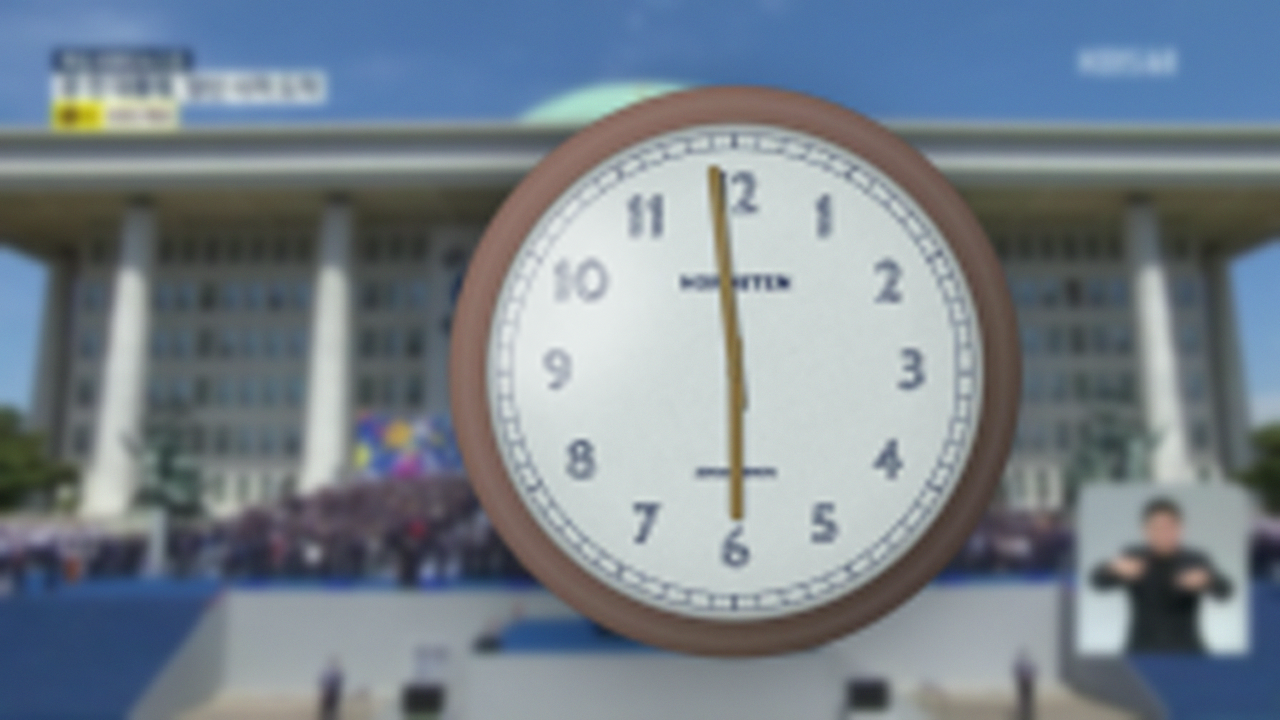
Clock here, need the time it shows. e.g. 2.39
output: 5.59
